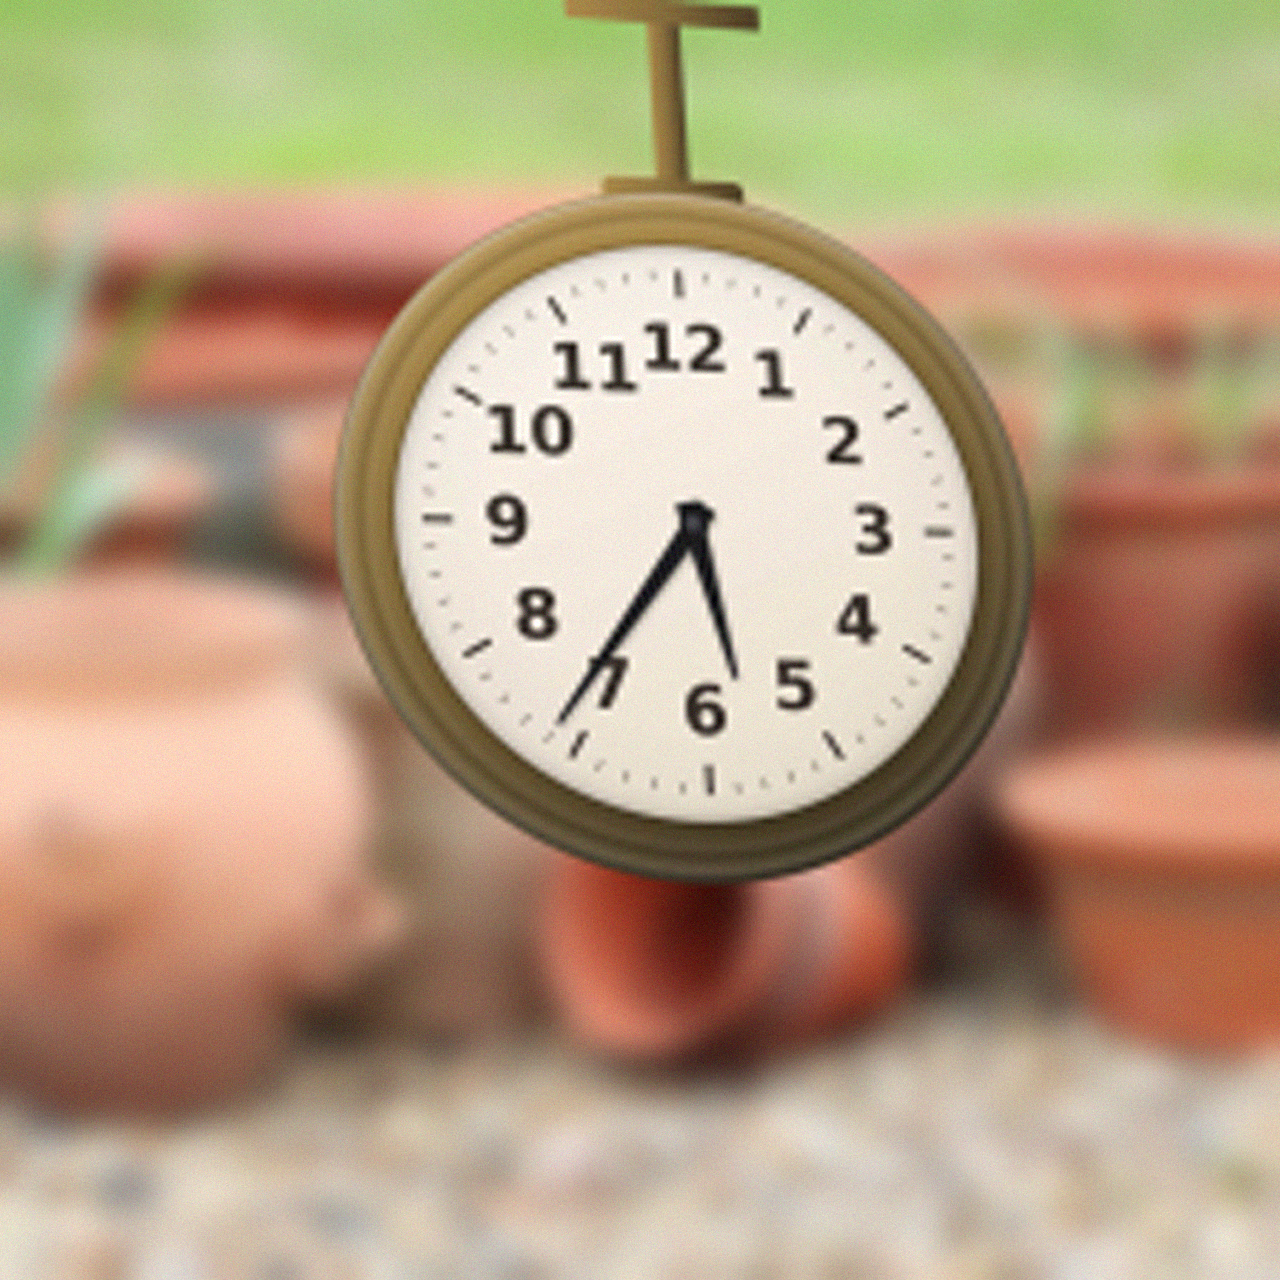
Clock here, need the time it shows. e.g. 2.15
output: 5.36
